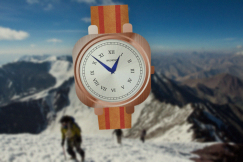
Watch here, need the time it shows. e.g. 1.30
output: 12.52
